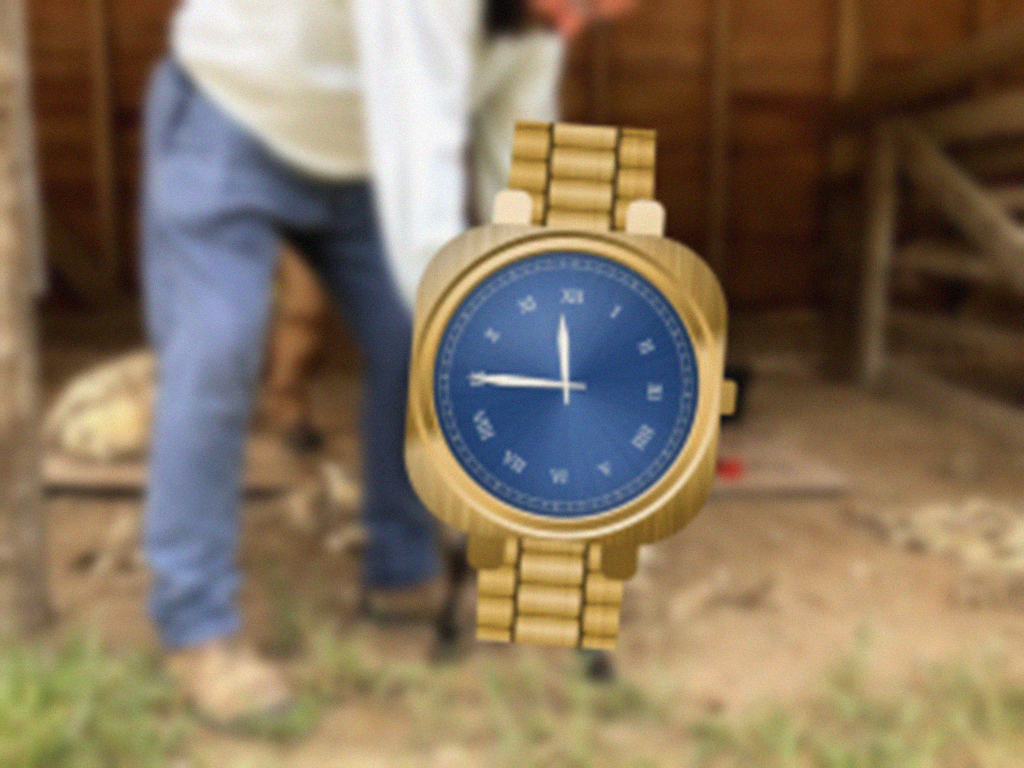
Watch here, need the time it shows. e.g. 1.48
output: 11.45
